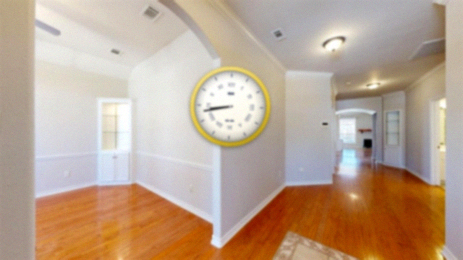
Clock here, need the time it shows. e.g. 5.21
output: 8.43
